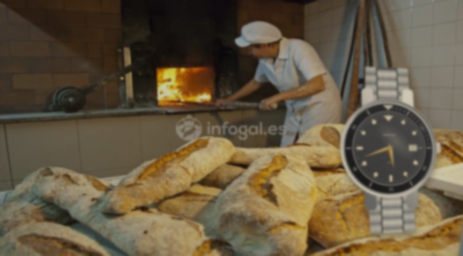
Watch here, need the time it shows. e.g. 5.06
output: 5.42
